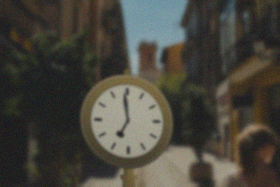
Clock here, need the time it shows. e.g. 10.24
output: 6.59
